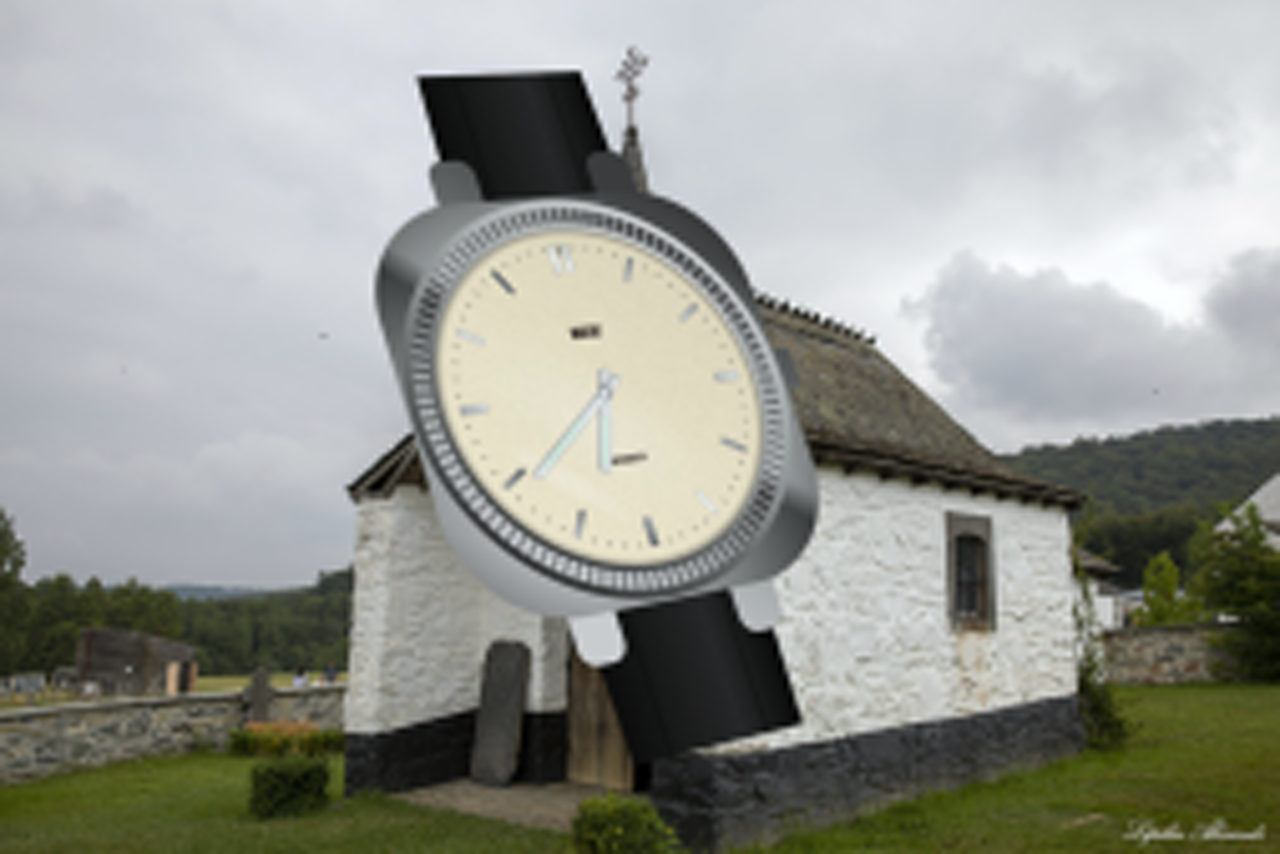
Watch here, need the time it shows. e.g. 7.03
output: 6.39
